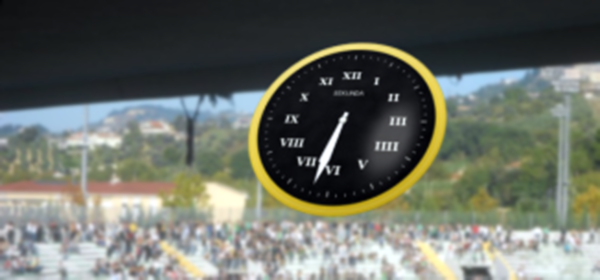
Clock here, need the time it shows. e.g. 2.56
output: 6.32
